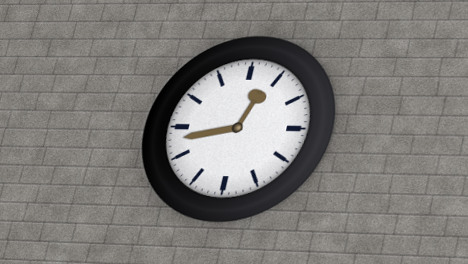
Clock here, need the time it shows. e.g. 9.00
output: 12.43
